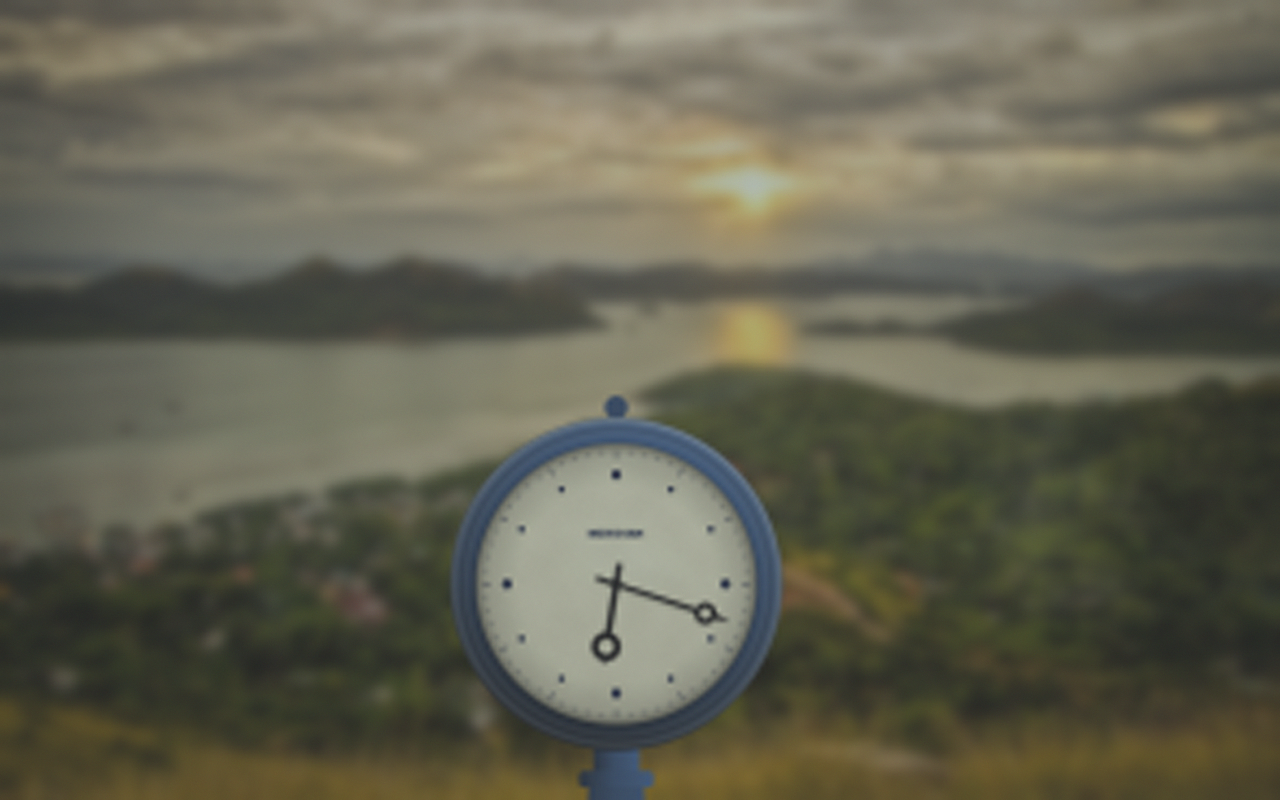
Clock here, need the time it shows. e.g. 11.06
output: 6.18
